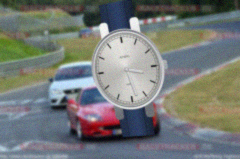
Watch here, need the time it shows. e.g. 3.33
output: 3.28
